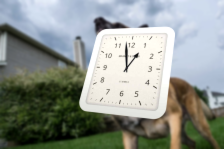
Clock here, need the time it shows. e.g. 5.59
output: 12.58
